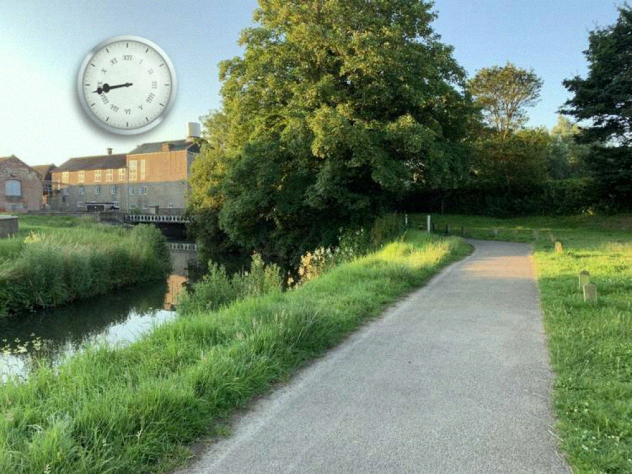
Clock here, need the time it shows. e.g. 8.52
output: 8.43
